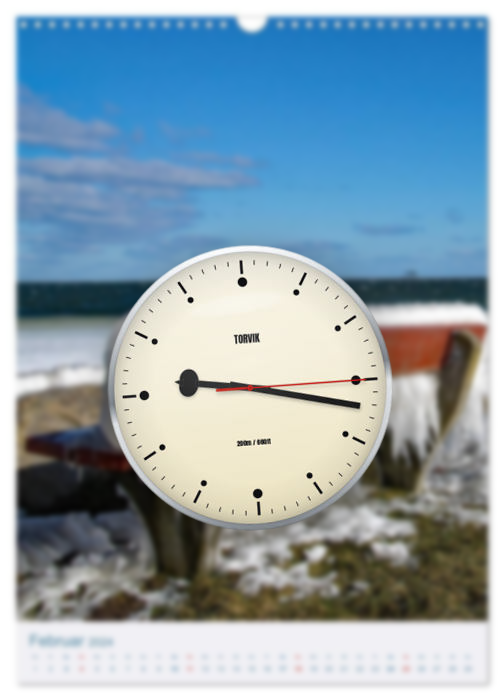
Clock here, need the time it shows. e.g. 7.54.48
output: 9.17.15
